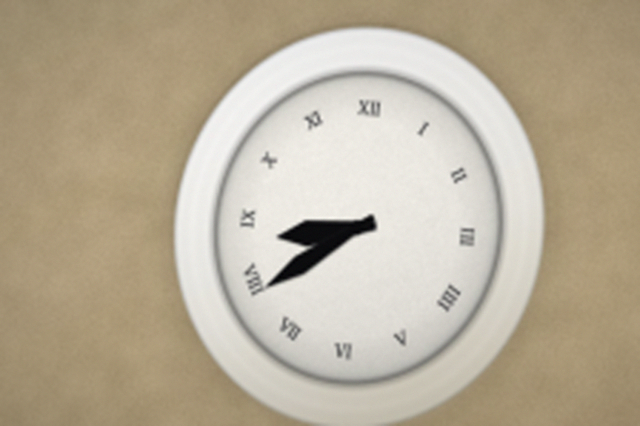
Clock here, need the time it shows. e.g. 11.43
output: 8.39
